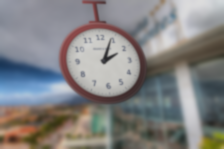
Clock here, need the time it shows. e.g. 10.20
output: 2.04
